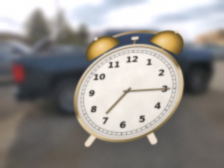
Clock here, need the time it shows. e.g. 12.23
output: 7.15
